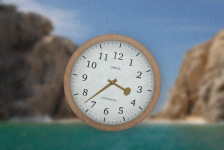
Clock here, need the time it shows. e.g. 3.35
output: 3.37
